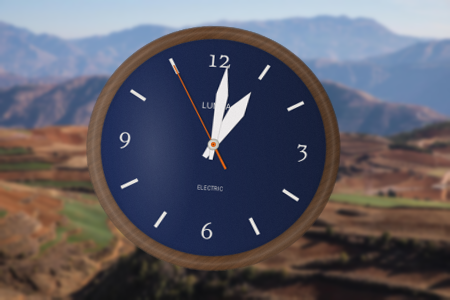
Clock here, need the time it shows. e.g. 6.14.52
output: 1.00.55
